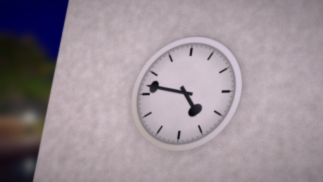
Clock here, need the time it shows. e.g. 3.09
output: 4.47
